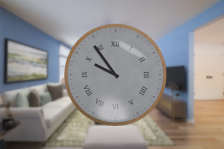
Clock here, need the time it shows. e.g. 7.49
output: 9.54
